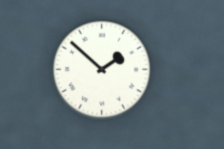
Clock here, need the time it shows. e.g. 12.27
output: 1.52
